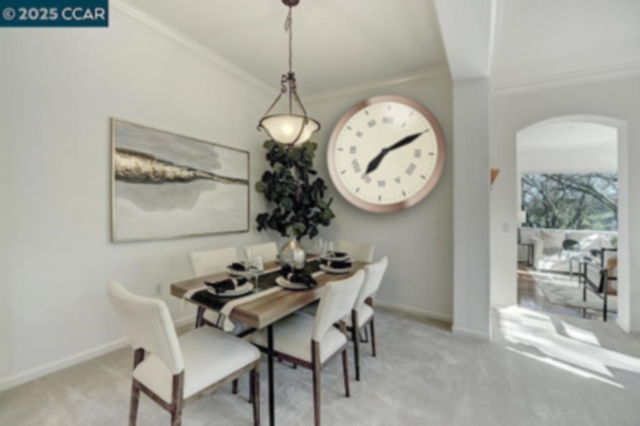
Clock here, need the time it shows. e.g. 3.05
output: 7.10
